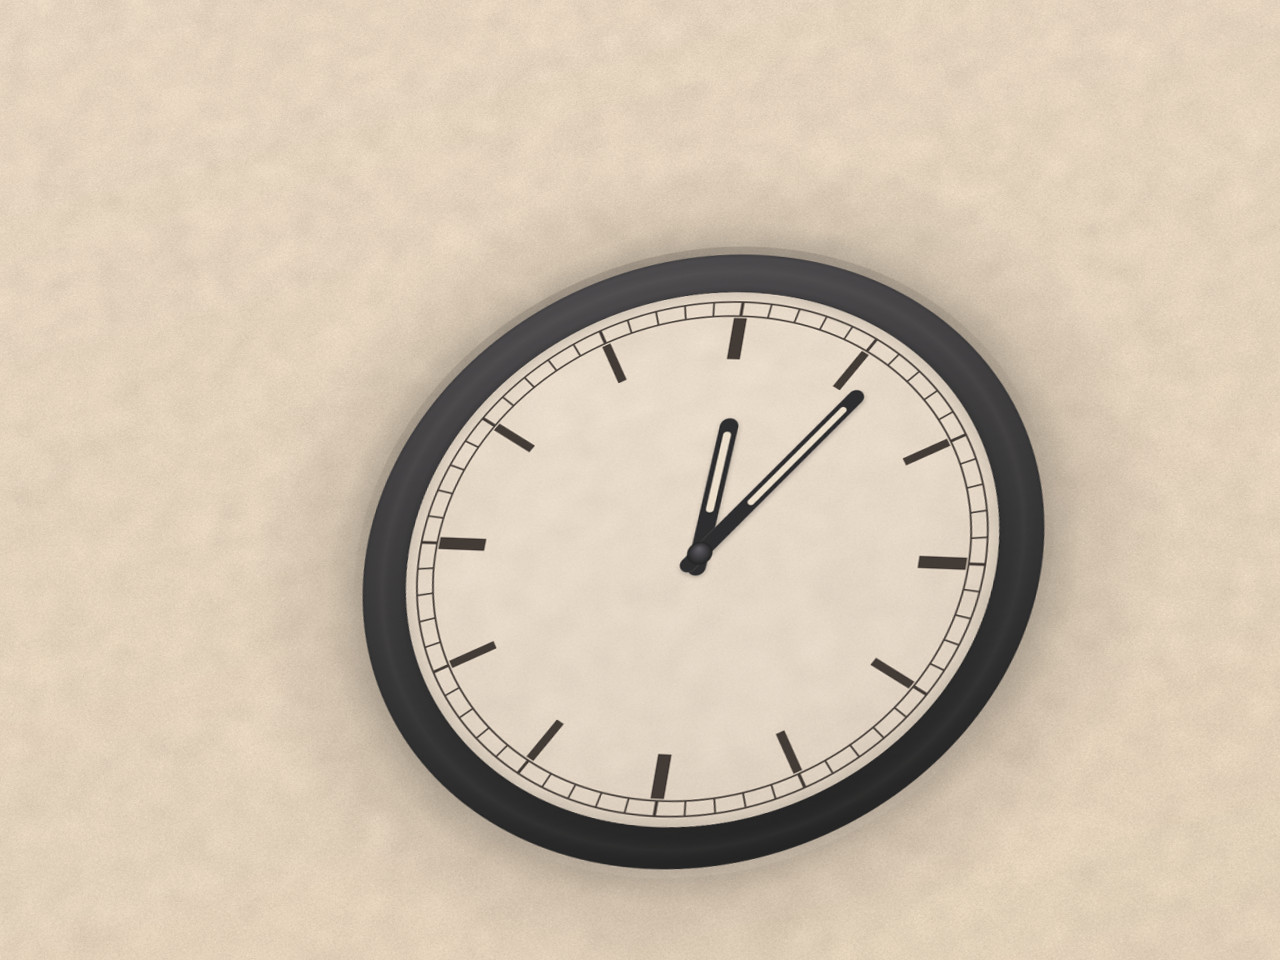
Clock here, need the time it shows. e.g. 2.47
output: 12.06
